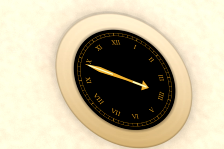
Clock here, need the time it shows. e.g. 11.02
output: 3.49
